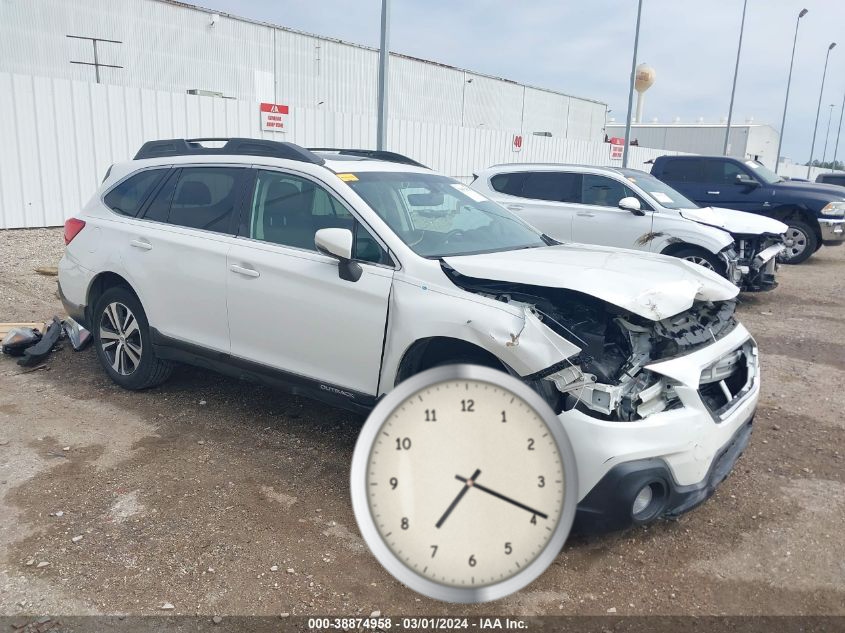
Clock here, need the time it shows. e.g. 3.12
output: 7.19
